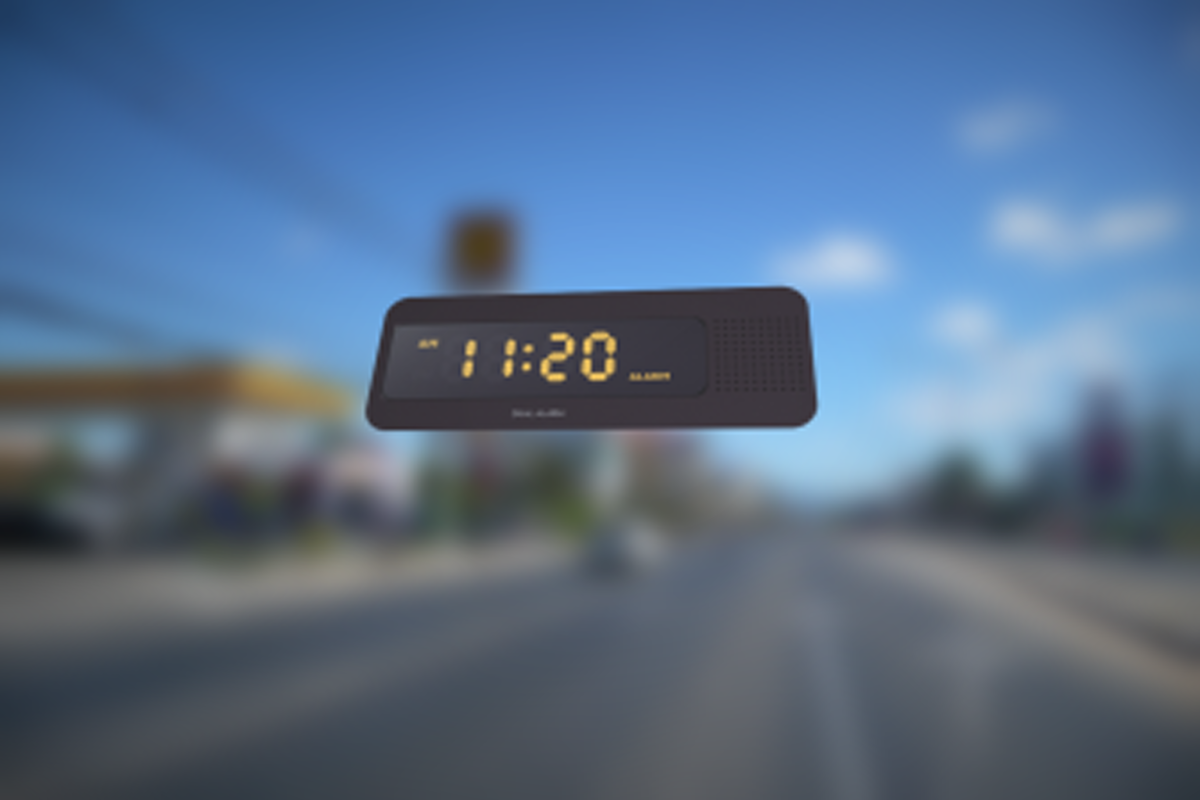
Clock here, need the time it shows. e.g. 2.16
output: 11.20
